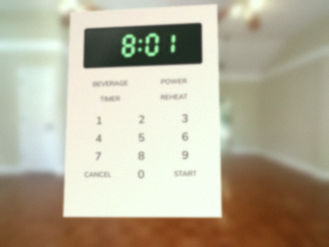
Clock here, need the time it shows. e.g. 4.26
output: 8.01
